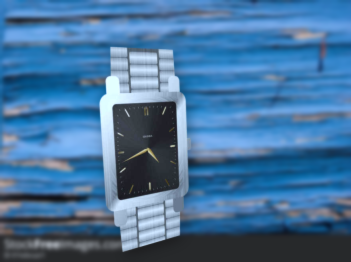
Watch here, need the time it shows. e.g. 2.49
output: 4.42
